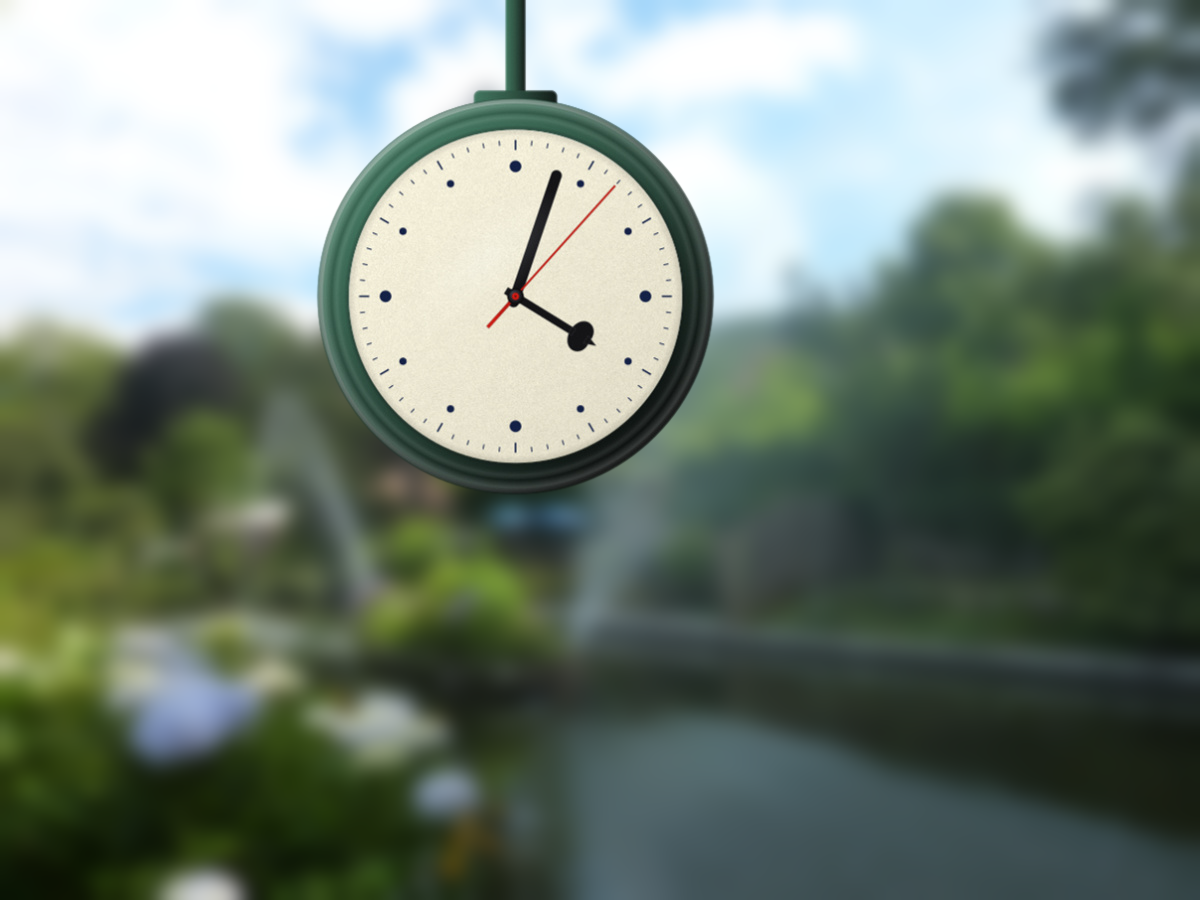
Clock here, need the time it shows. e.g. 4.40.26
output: 4.03.07
